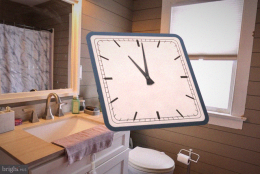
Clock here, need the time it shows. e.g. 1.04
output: 11.01
